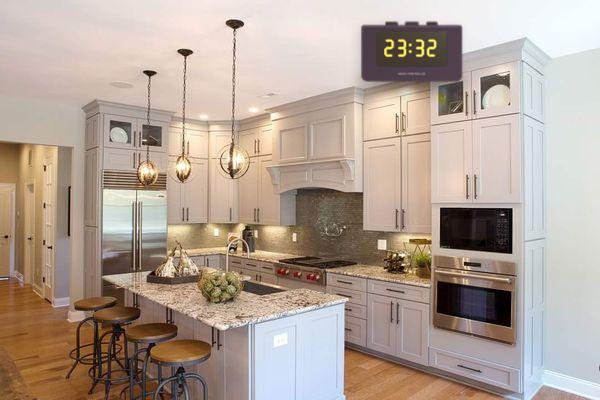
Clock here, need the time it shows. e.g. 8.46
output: 23.32
